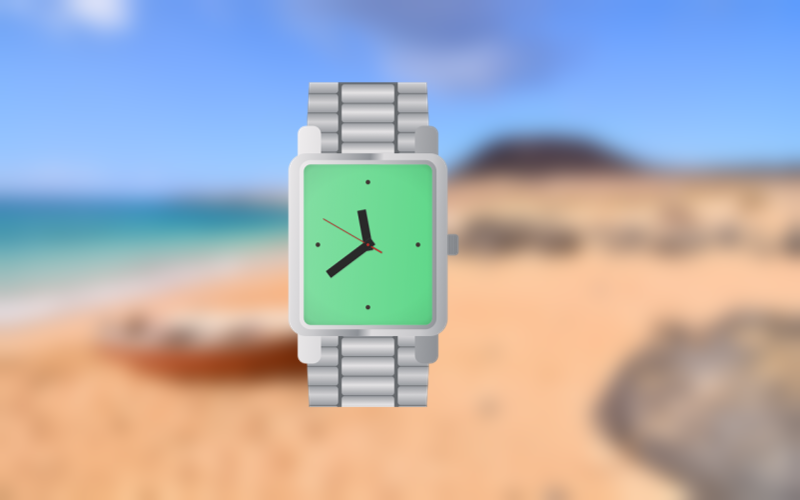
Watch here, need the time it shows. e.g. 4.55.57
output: 11.38.50
